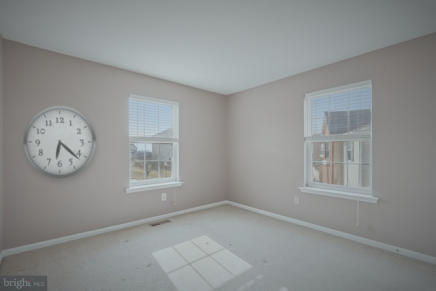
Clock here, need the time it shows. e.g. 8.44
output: 6.22
